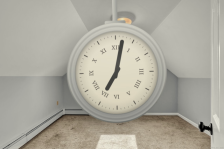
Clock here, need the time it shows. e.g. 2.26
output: 7.02
